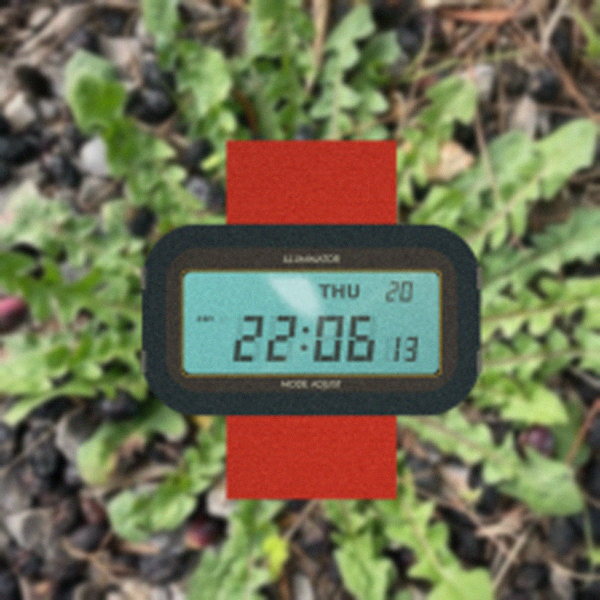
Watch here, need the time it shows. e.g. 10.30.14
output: 22.06.13
